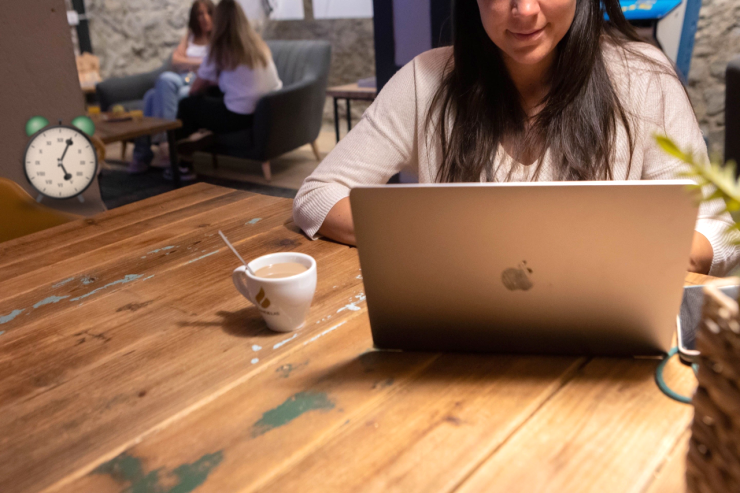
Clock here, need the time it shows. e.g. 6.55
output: 5.04
